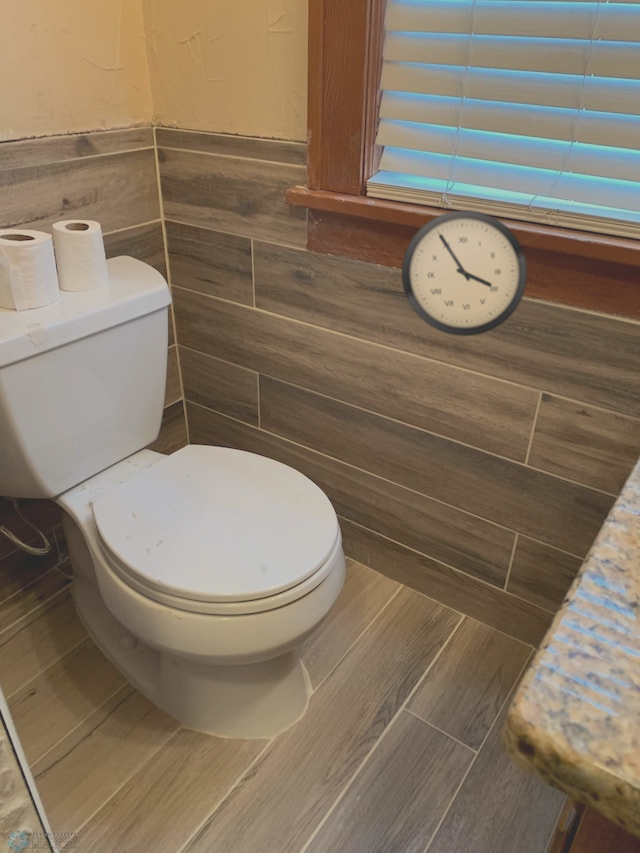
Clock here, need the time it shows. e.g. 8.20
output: 3.55
